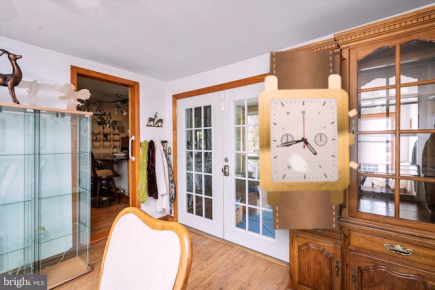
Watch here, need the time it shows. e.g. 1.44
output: 4.43
